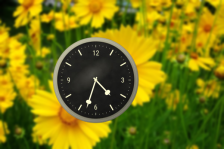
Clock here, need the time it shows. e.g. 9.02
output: 4.33
